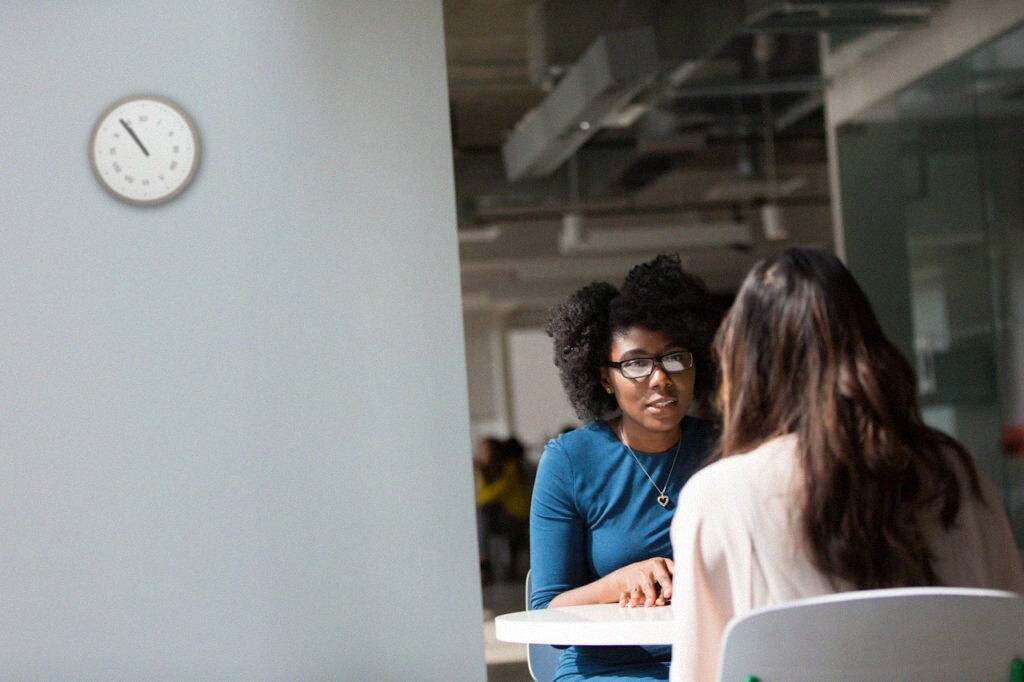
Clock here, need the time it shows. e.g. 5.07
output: 10.54
